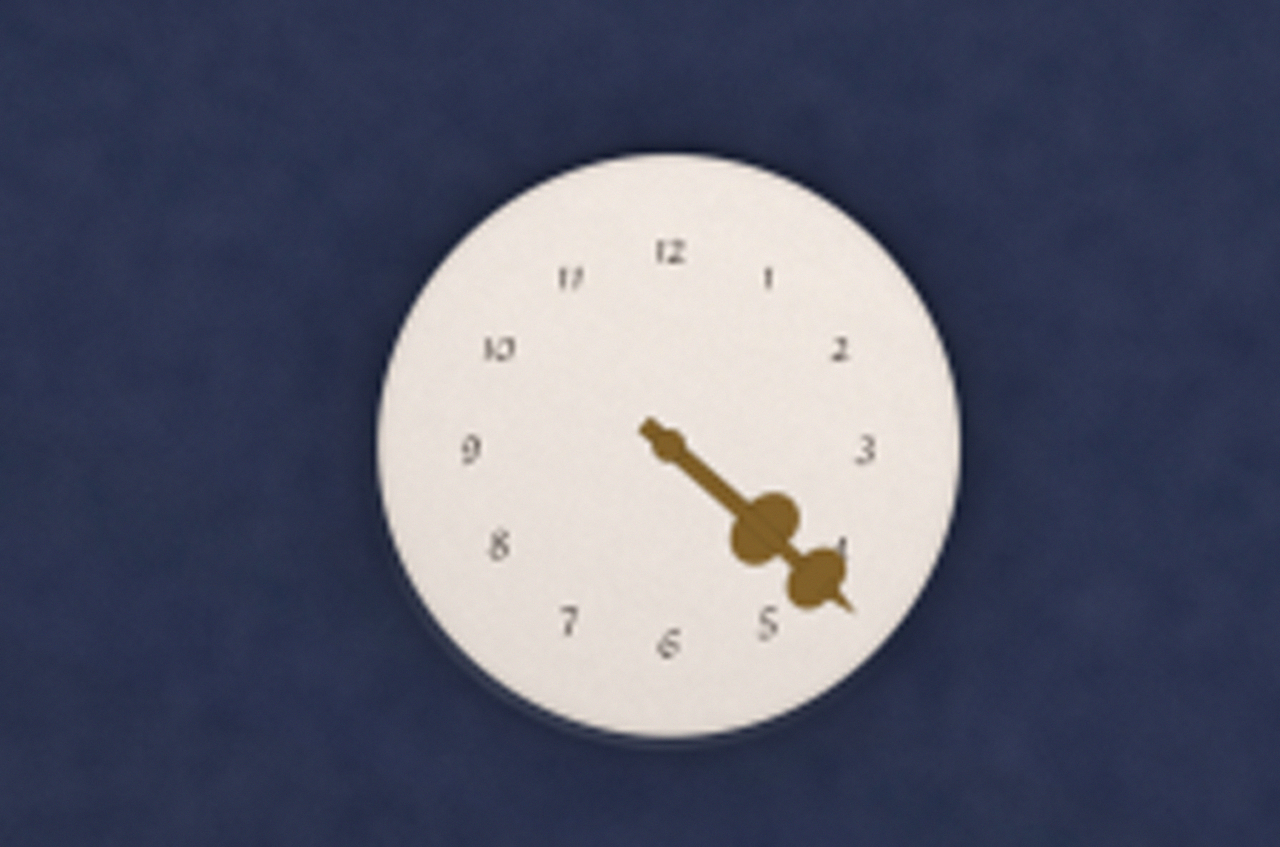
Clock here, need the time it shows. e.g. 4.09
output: 4.22
